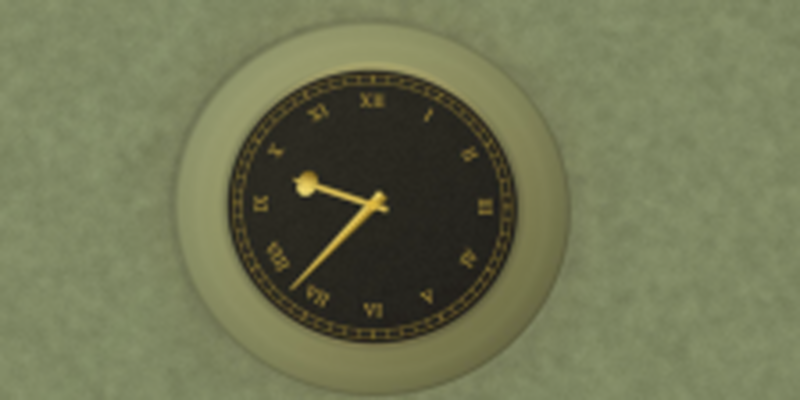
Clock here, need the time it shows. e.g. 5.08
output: 9.37
